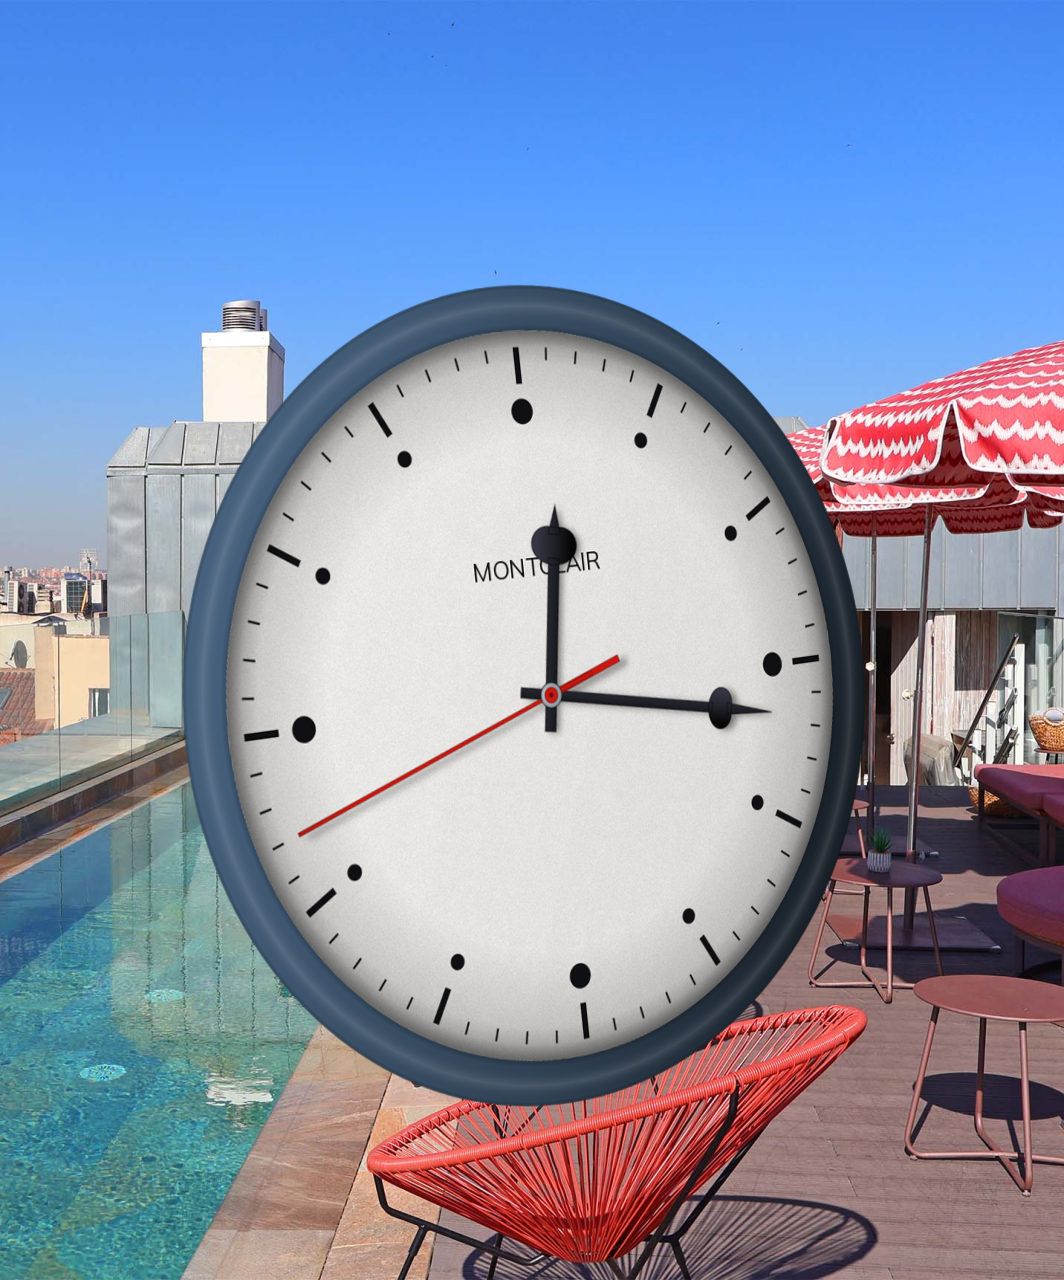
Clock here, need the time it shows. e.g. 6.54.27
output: 12.16.42
